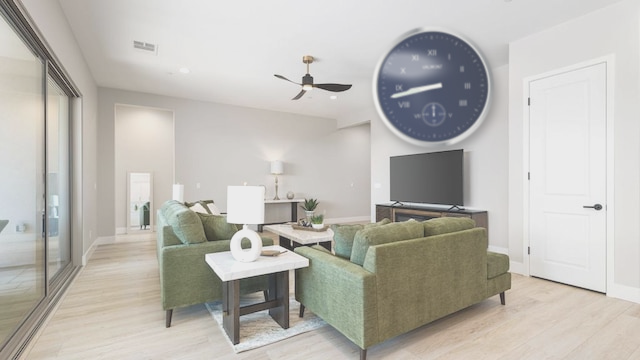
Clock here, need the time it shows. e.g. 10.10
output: 8.43
